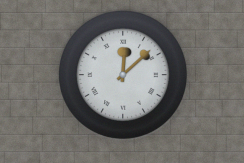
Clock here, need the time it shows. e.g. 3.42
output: 12.08
